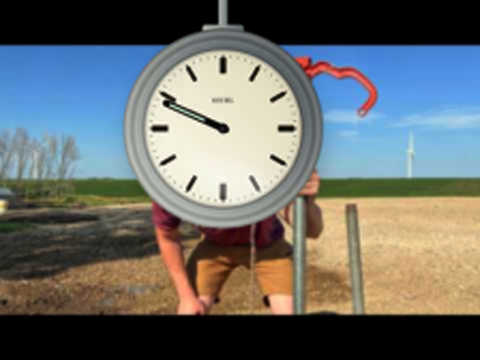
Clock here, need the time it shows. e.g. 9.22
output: 9.49
